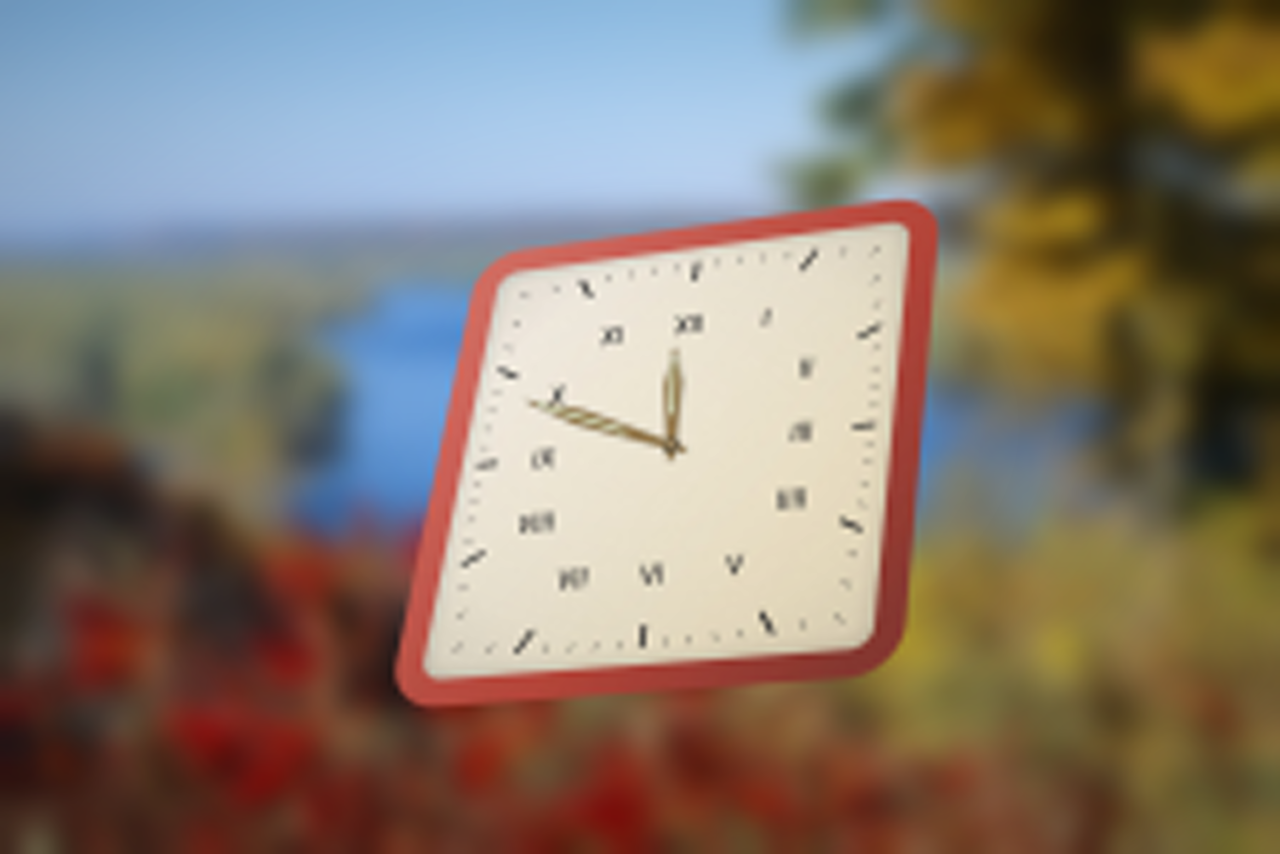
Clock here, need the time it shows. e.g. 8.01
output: 11.49
